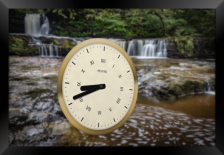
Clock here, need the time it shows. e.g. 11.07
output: 8.41
